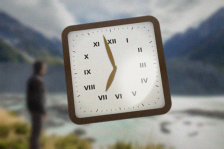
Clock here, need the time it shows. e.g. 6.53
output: 6.58
